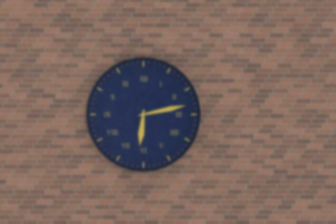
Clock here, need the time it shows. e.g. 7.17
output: 6.13
